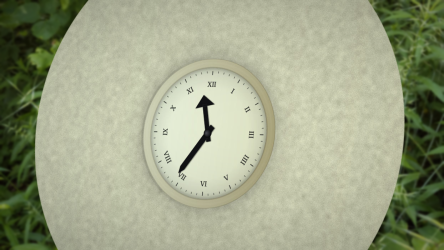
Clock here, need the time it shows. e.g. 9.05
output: 11.36
